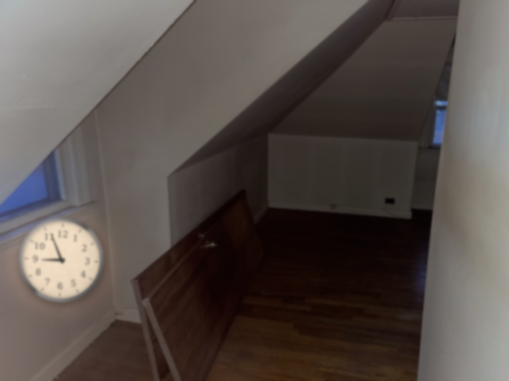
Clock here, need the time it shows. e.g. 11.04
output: 8.56
